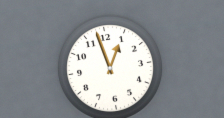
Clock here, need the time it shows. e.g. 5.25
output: 12.58
